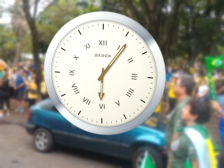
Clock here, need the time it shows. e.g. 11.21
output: 6.06
